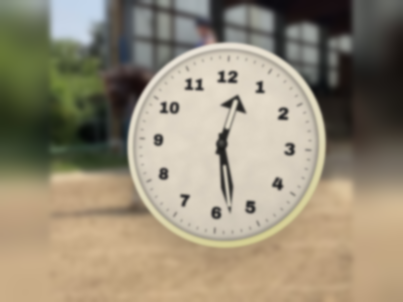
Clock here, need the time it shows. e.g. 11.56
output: 12.28
